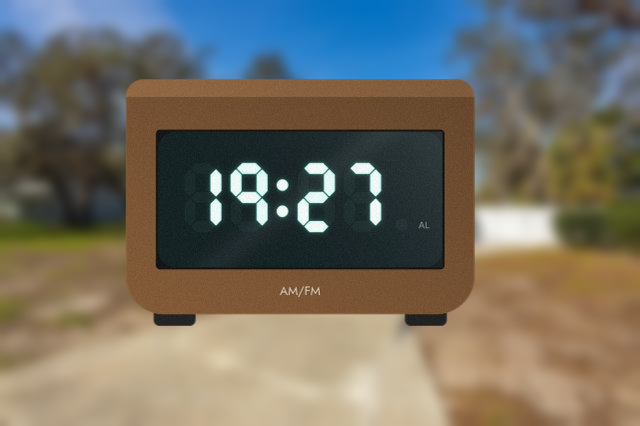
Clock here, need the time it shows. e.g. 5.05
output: 19.27
